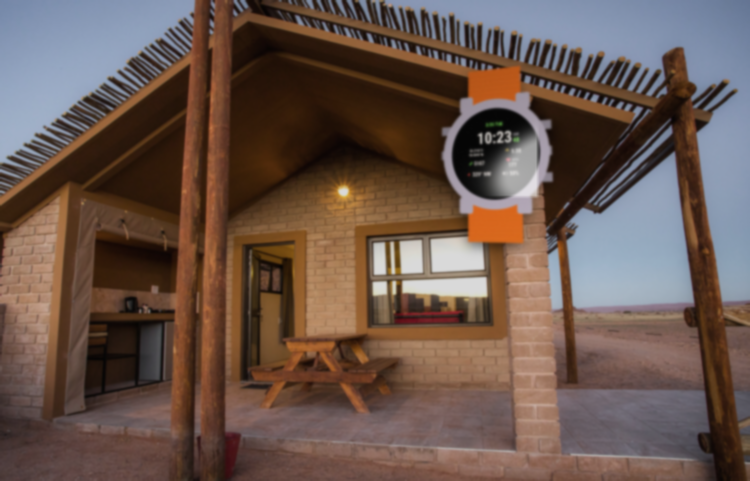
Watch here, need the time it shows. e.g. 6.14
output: 10.23
